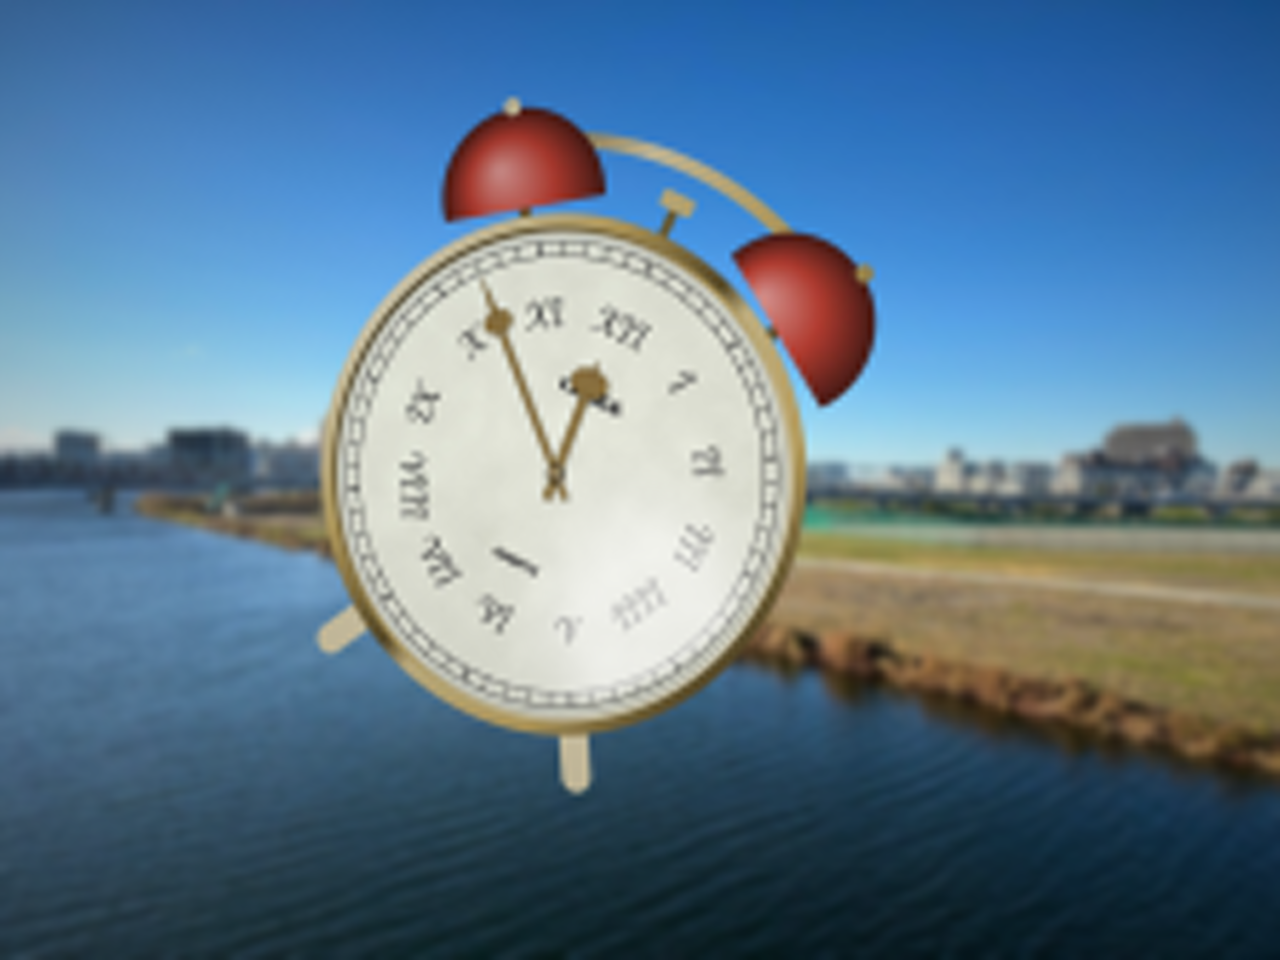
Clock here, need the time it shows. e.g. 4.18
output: 11.52
